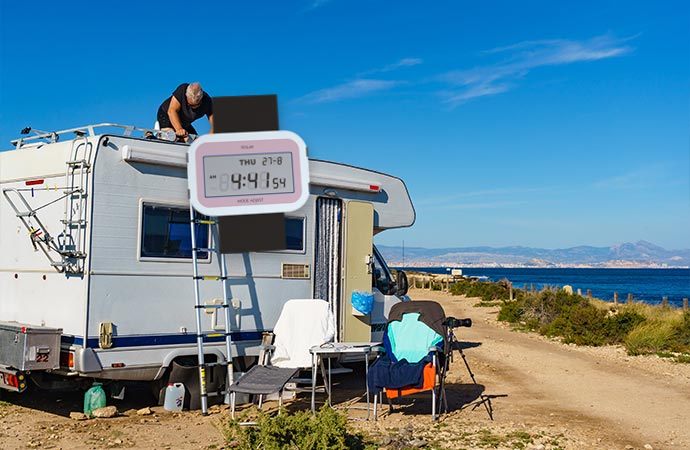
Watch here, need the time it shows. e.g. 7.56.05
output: 4.41.54
